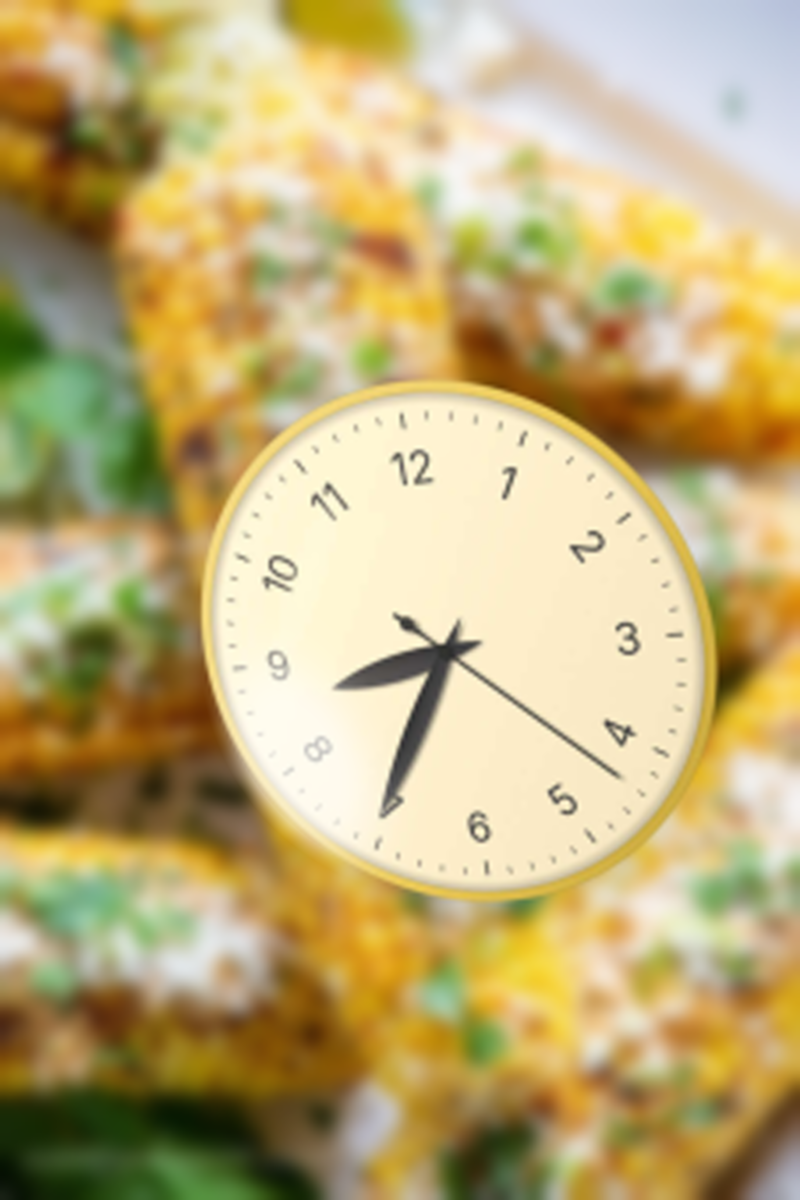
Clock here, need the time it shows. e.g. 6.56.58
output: 8.35.22
